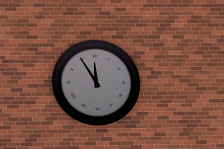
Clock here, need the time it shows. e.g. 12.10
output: 11.55
